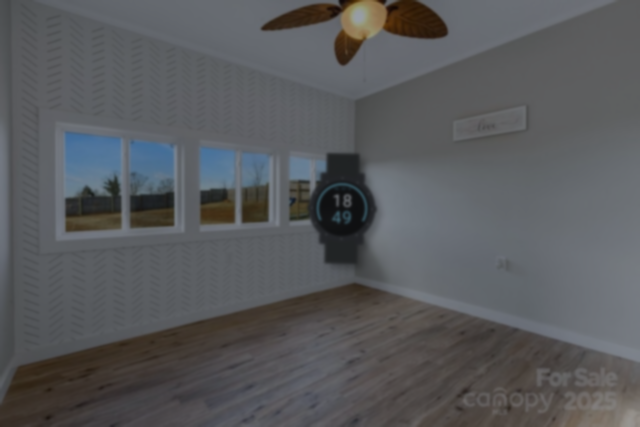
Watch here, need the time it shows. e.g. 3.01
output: 18.49
